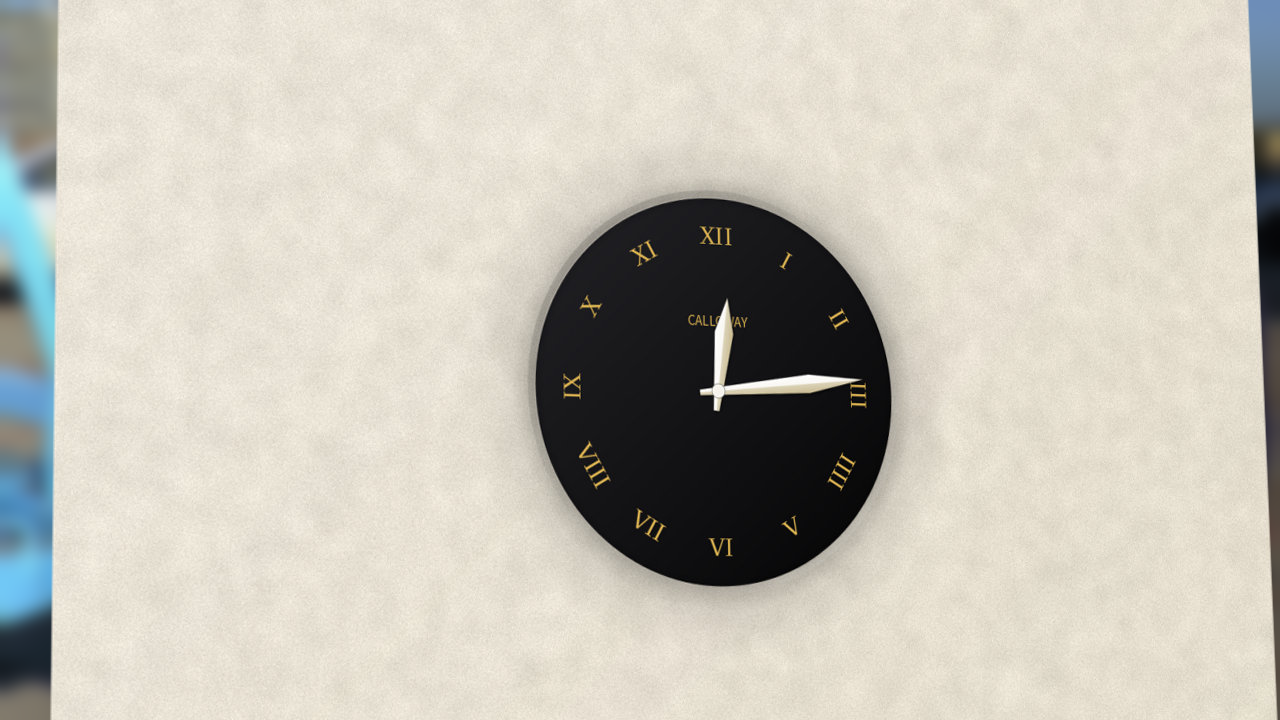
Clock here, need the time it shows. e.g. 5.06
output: 12.14
